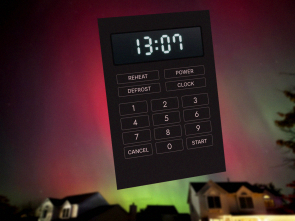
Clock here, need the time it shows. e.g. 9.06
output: 13.07
